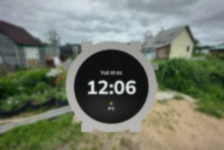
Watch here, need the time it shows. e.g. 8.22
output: 12.06
